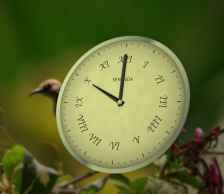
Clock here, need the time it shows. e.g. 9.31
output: 10.00
